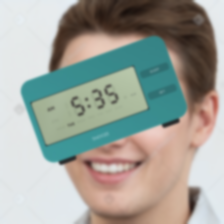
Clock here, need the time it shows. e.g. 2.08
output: 5.35
